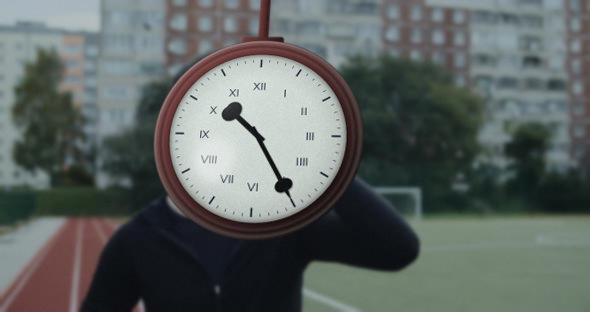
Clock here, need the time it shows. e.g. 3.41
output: 10.25
